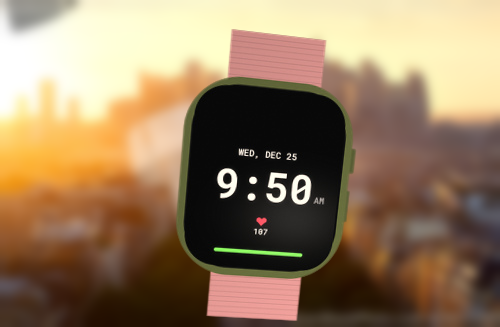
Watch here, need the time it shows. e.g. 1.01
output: 9.50
